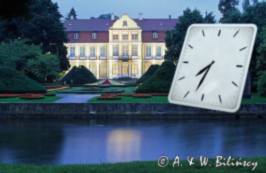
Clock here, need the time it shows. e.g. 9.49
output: 7.33
